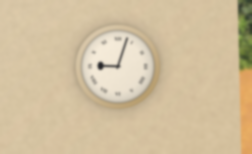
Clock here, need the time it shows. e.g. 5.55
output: 9.03
